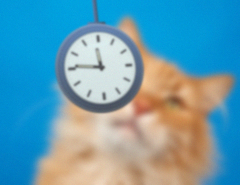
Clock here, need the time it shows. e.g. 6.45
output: 11.46
